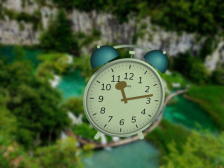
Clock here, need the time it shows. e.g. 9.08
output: 11.13
